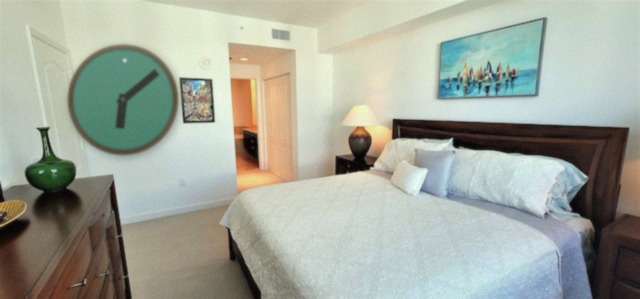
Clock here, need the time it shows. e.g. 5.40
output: 6.08
